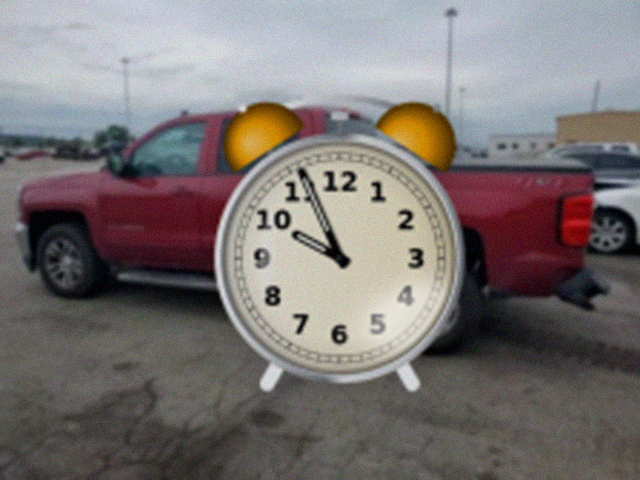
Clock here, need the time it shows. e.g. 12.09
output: 9.56
